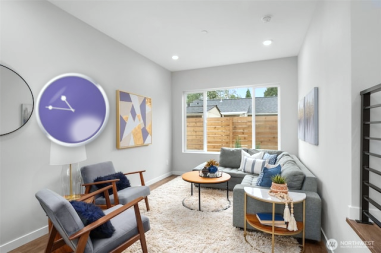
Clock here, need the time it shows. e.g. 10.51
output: 10.46
